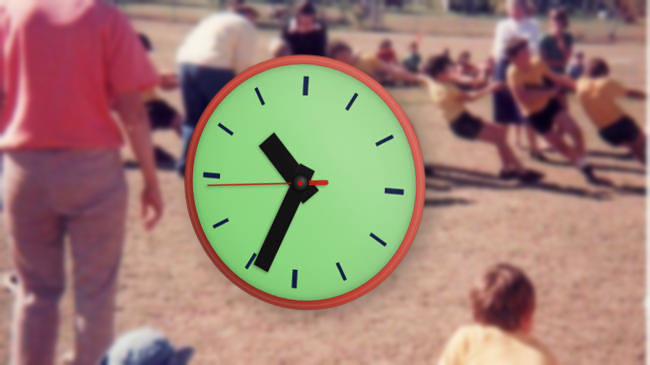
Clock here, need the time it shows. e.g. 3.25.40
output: 10.33.44
